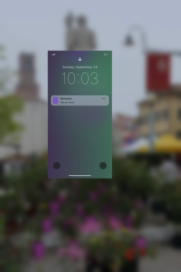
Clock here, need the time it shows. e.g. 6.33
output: 10.03
